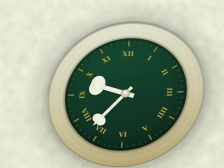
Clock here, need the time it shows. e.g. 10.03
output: 9.37
